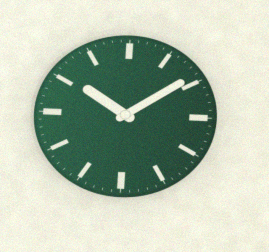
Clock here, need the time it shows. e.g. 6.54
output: 10.09
